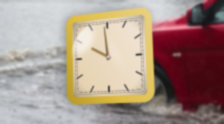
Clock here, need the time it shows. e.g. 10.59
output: 9.59
